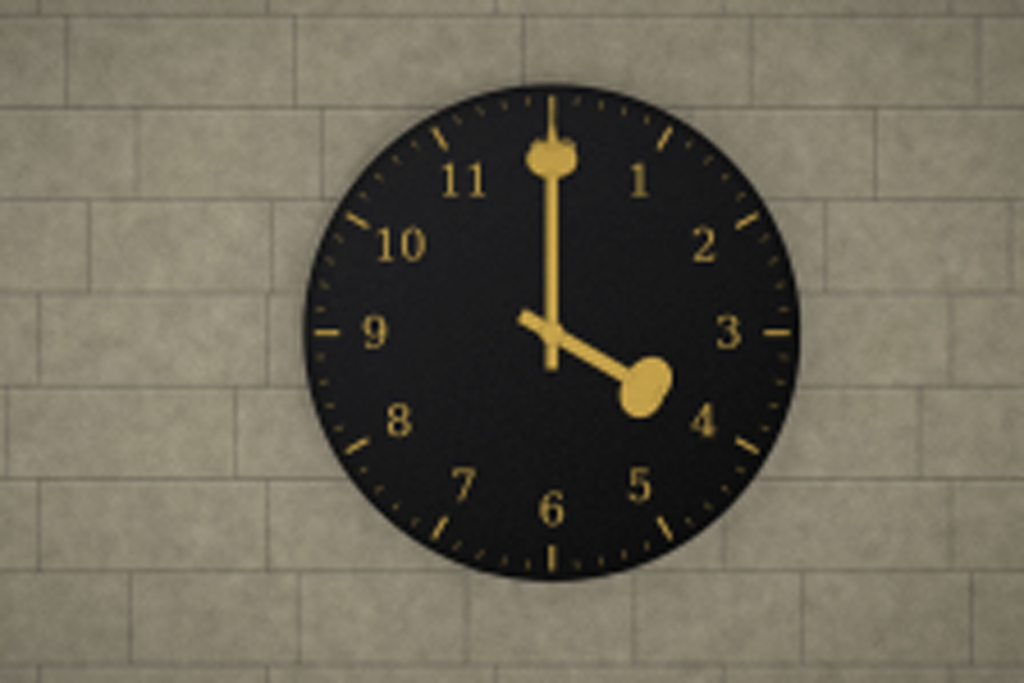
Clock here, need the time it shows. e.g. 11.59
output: 4.00
